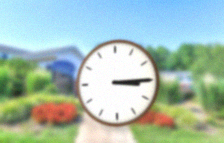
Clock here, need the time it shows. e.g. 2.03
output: 3.15
